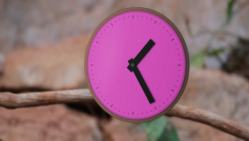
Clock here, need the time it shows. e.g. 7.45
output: 1.25
